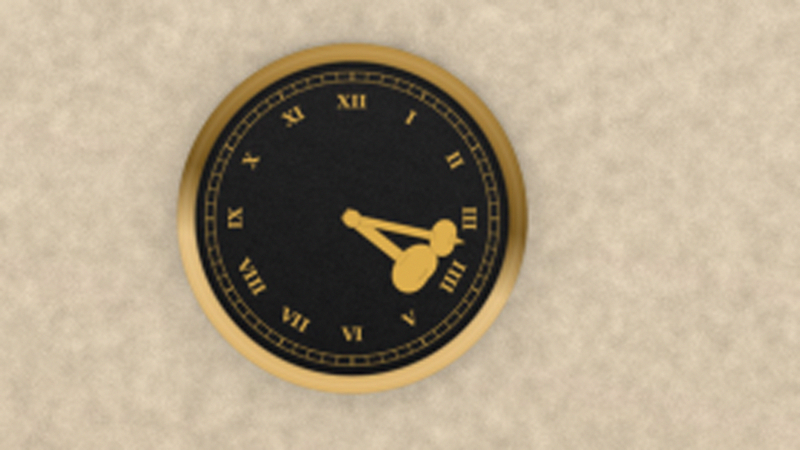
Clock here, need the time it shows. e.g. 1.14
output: 4.17
